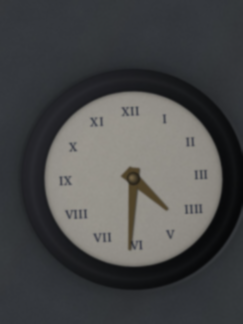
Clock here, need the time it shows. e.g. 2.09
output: 4.31
